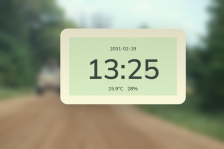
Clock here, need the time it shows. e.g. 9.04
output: 13.25
